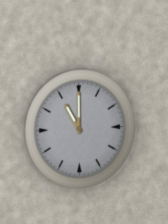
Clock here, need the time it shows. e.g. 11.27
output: 11.00
